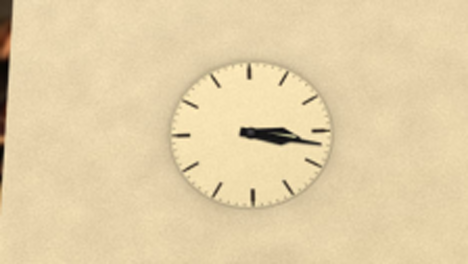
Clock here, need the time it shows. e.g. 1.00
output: 3.17
